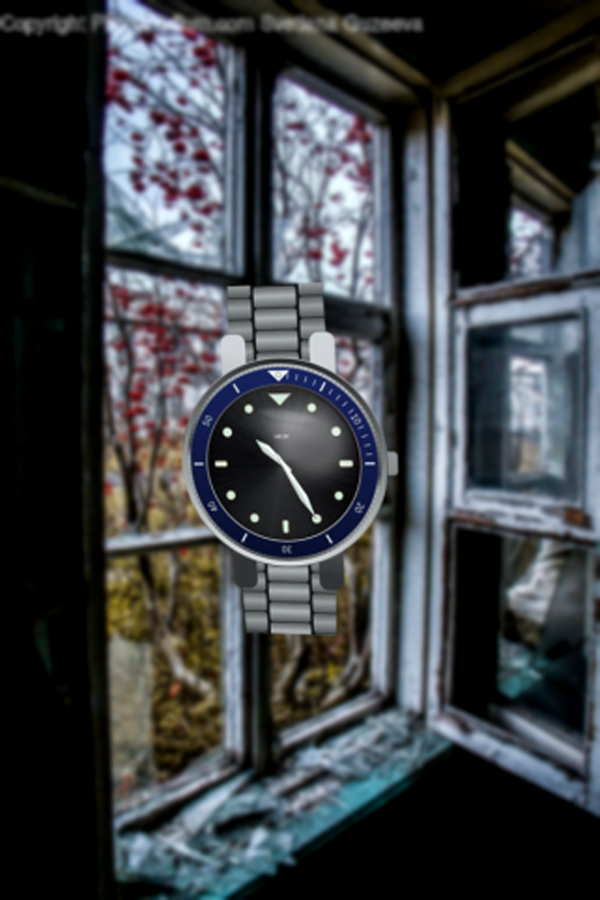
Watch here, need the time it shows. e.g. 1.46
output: 10.25
